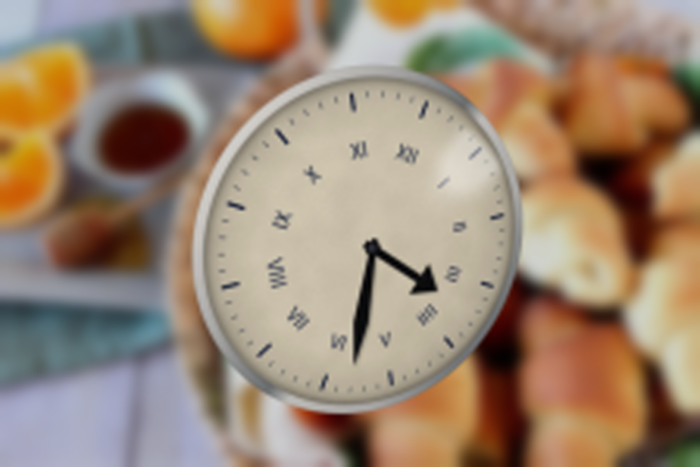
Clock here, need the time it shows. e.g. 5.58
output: 3.28
